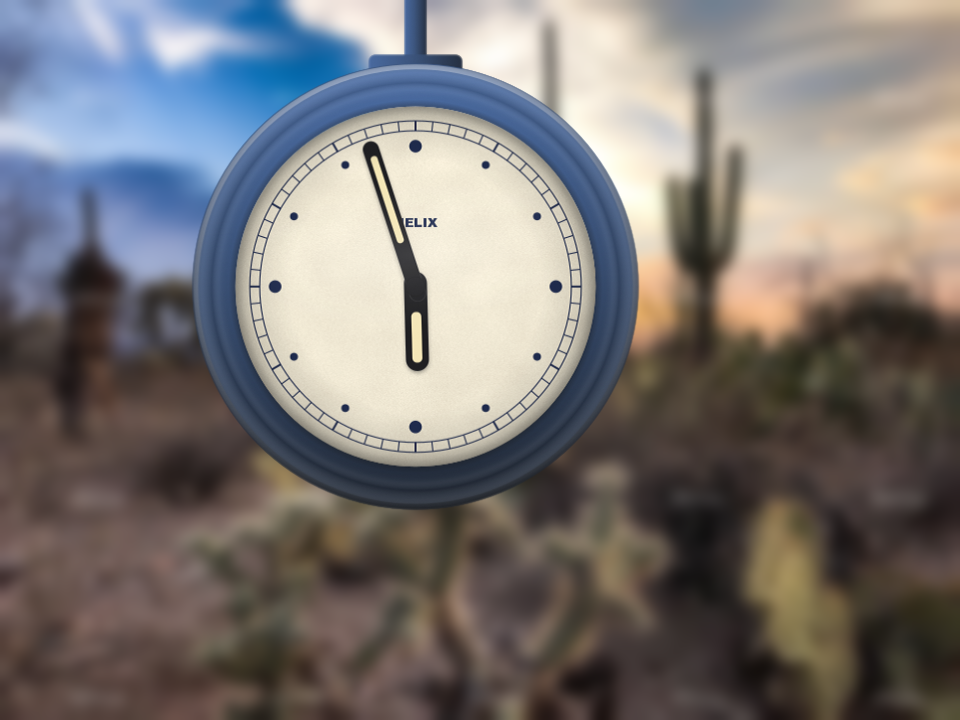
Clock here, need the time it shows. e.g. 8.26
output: 5.57
